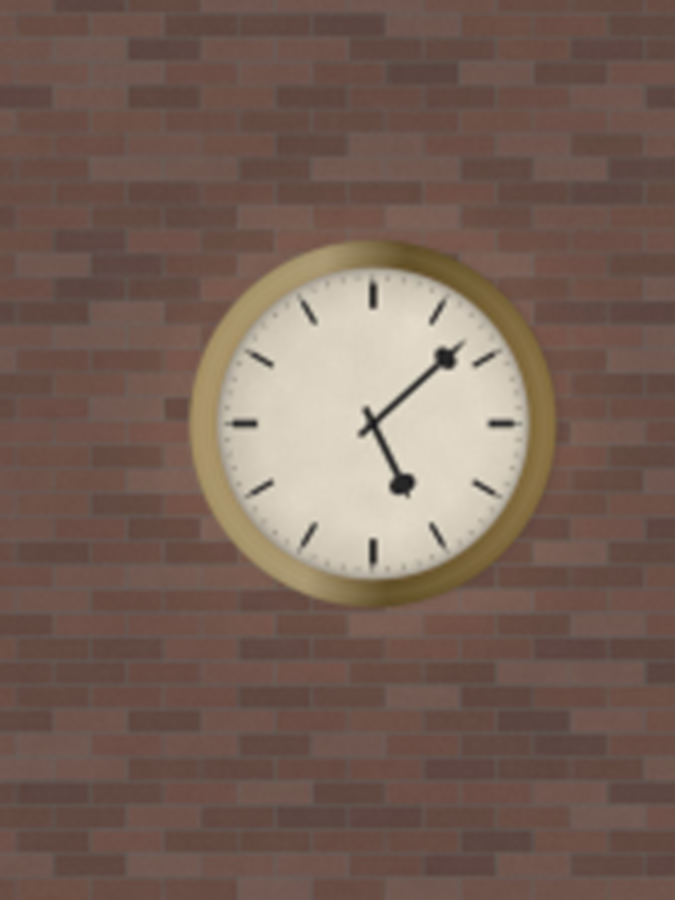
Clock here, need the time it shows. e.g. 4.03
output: 5.08
